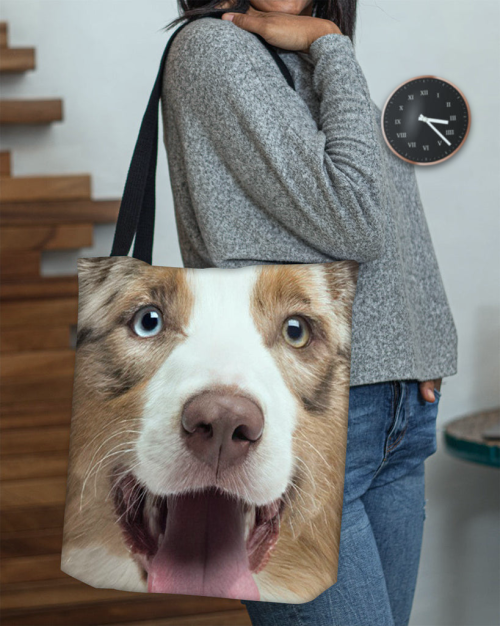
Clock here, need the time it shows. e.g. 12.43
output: 3.23
